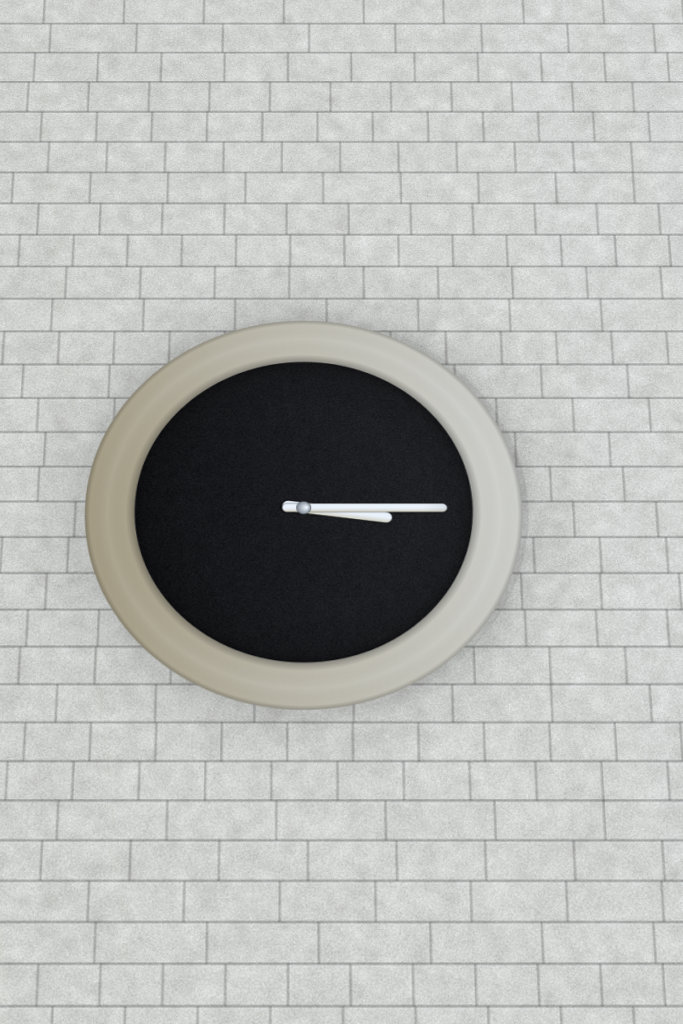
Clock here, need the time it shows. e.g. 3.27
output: 3.15
